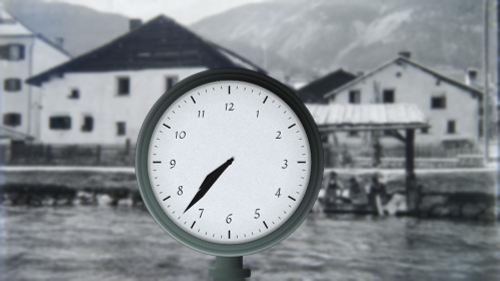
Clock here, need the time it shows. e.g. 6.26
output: 7.37
